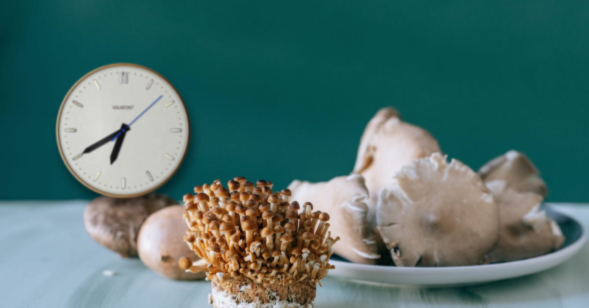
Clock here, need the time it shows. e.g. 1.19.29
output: 6.40.08
